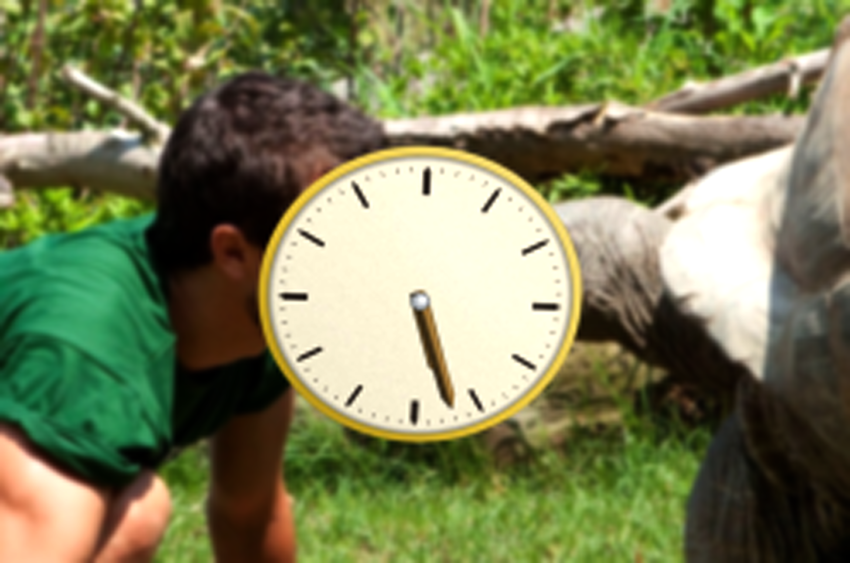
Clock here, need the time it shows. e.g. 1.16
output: 5.27
